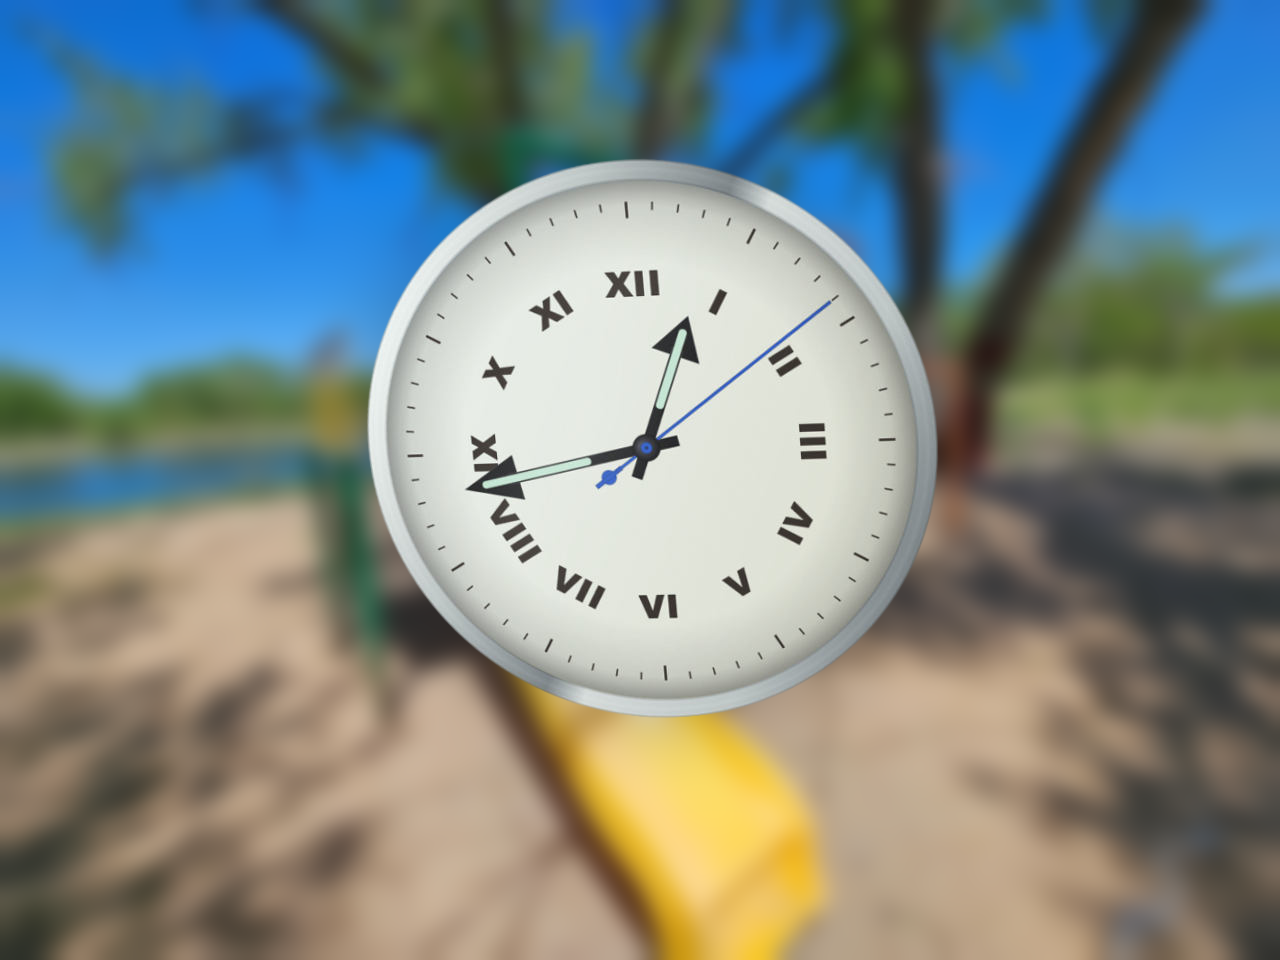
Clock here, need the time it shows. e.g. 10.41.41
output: 12.43.09
